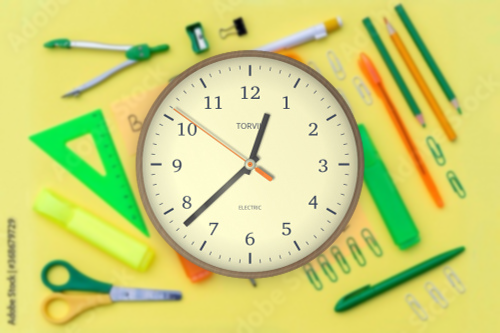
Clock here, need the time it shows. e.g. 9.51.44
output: 12.37.51
